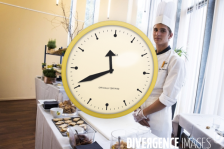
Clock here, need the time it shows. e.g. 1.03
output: 11.41
